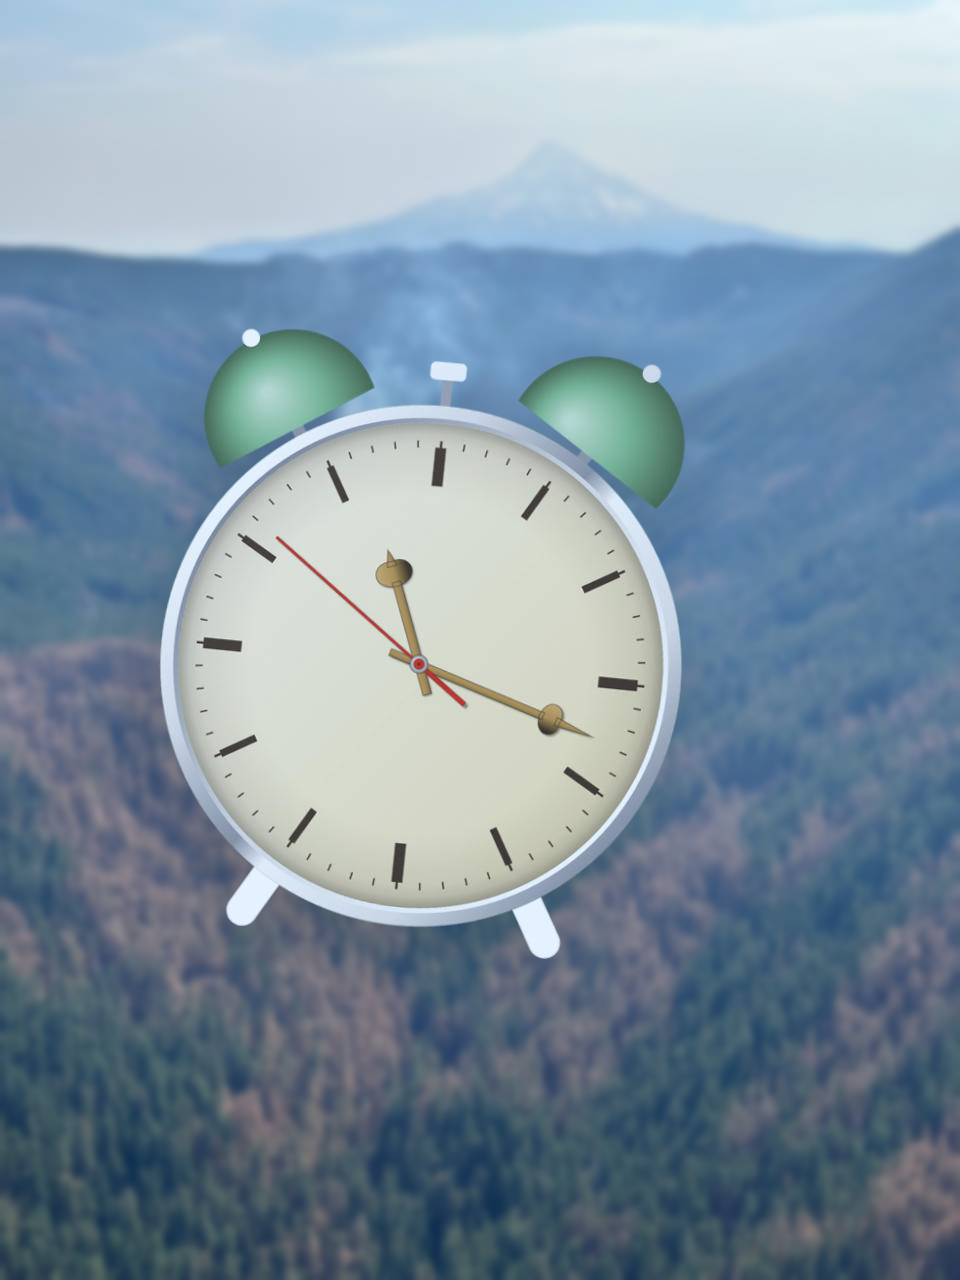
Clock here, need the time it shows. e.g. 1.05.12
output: 11.17.51
